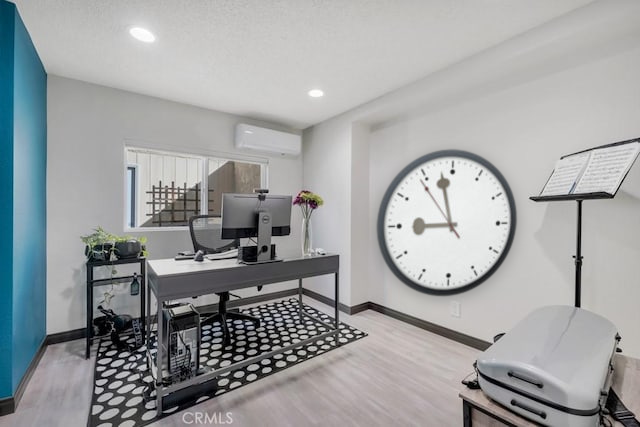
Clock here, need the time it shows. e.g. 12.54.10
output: 8.57.54
